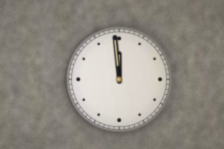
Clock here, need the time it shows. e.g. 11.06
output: 11.59
